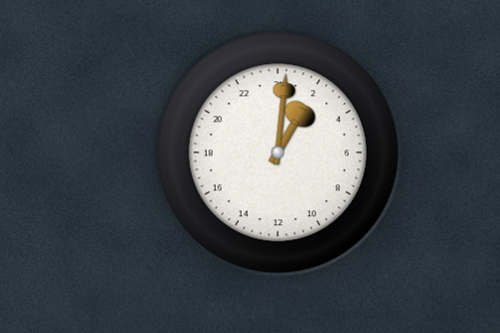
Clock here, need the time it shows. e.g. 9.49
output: 2.01
